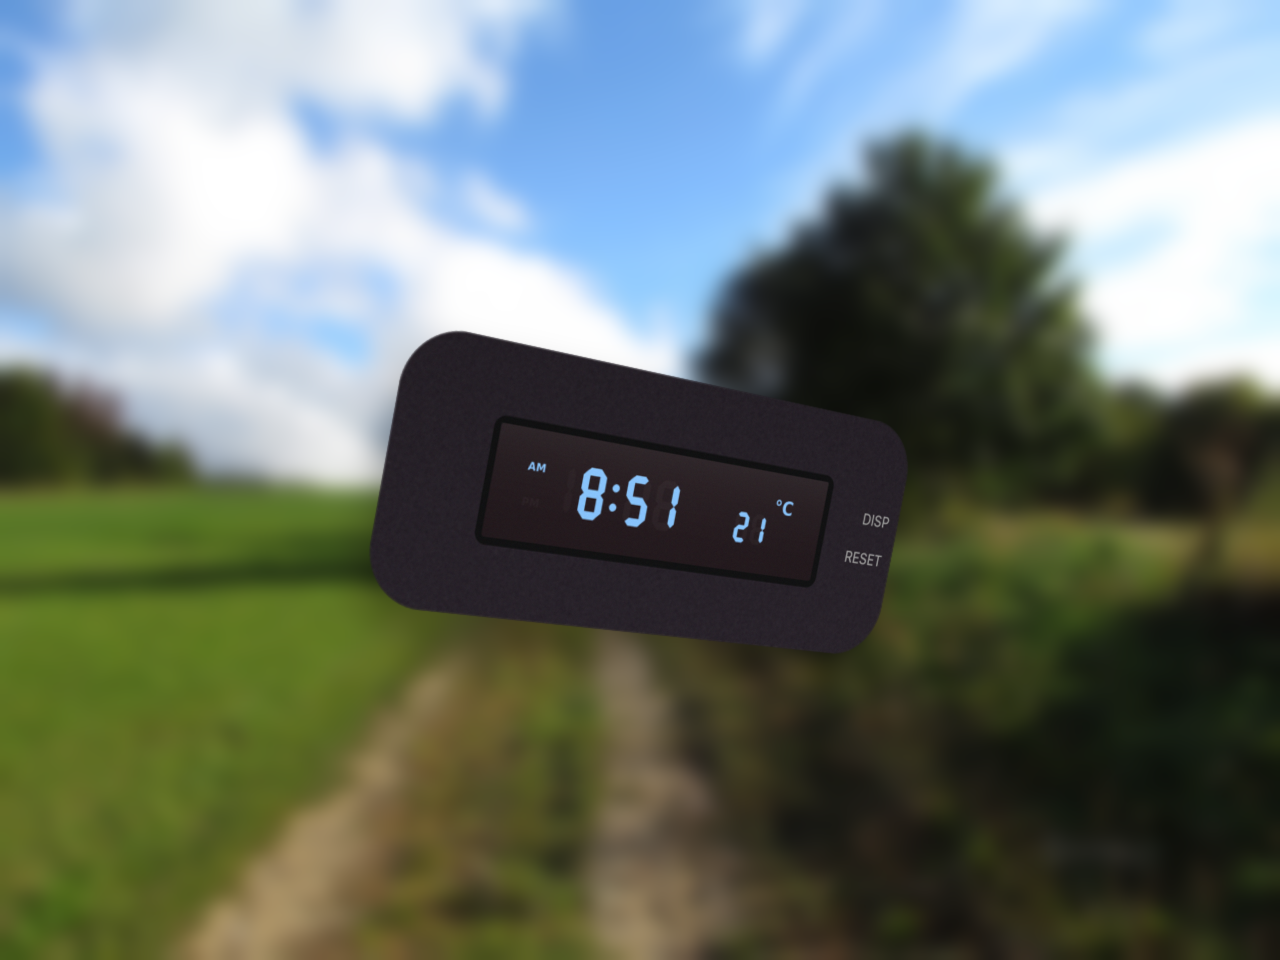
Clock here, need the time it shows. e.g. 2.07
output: 8.51
